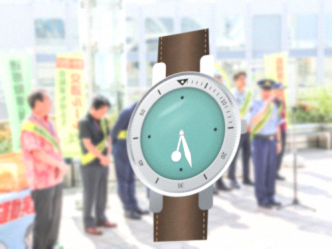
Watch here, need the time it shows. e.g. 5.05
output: 6.27
